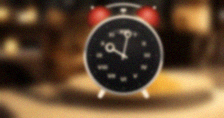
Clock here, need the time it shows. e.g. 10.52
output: 10.02
